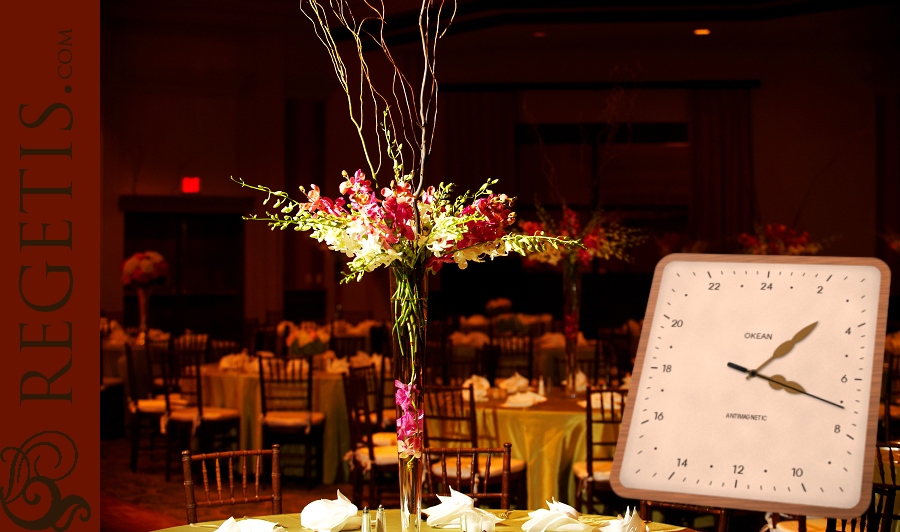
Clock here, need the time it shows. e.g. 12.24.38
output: 7.07.18
